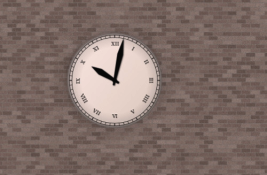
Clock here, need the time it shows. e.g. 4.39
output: 10.02
